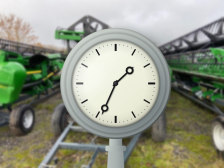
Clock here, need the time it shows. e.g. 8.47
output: 1.34
